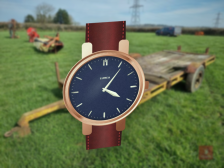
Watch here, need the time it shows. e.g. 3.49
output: 4.06
